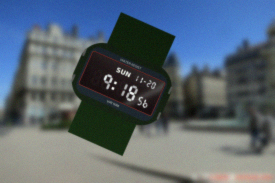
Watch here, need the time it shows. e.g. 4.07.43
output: 9.18.56
